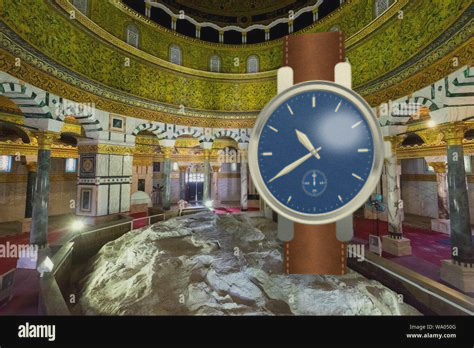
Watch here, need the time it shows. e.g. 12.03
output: 10.40
